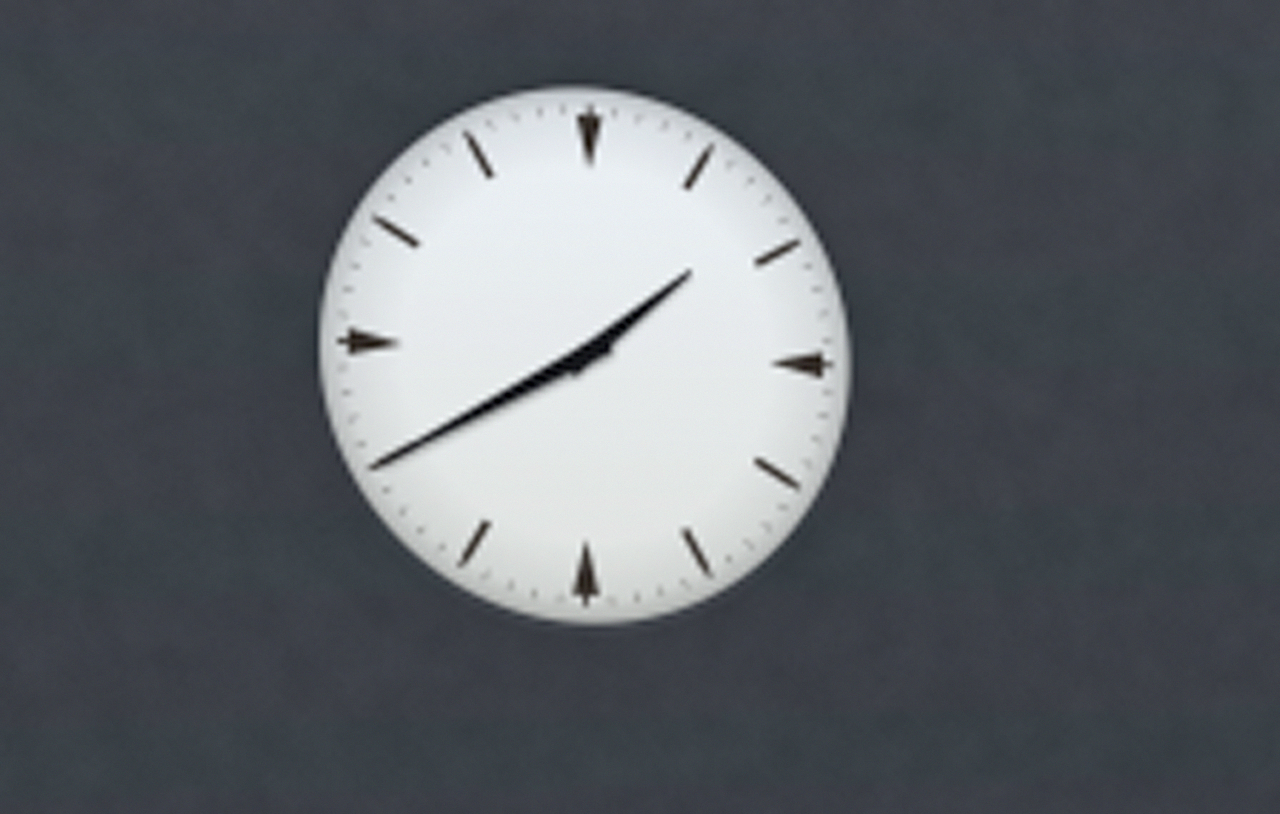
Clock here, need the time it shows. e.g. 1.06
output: 1.40
